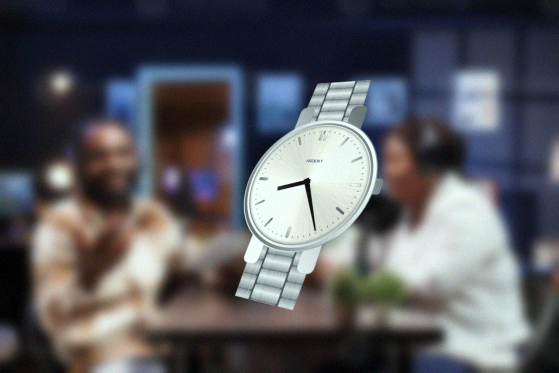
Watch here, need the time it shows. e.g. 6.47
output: 8.25
